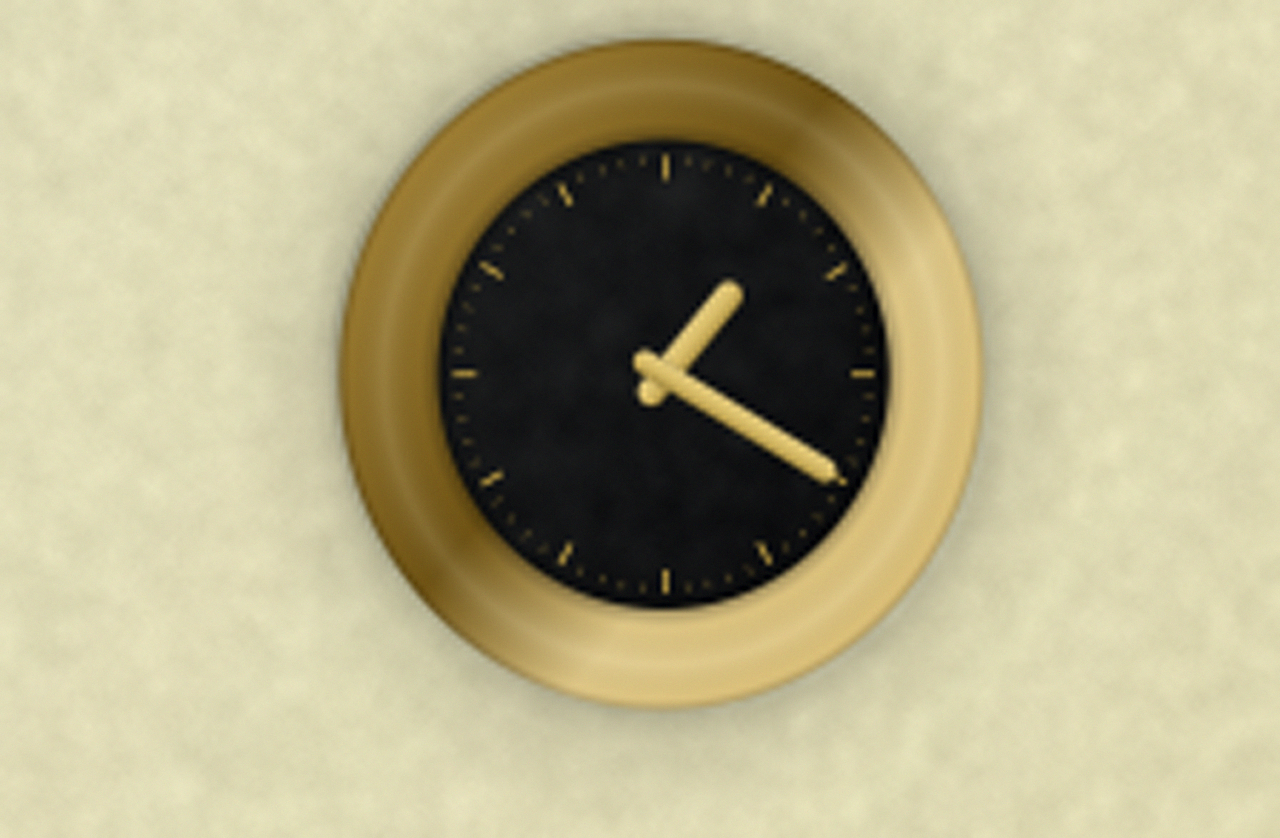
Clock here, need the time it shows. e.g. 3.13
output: 1.20
